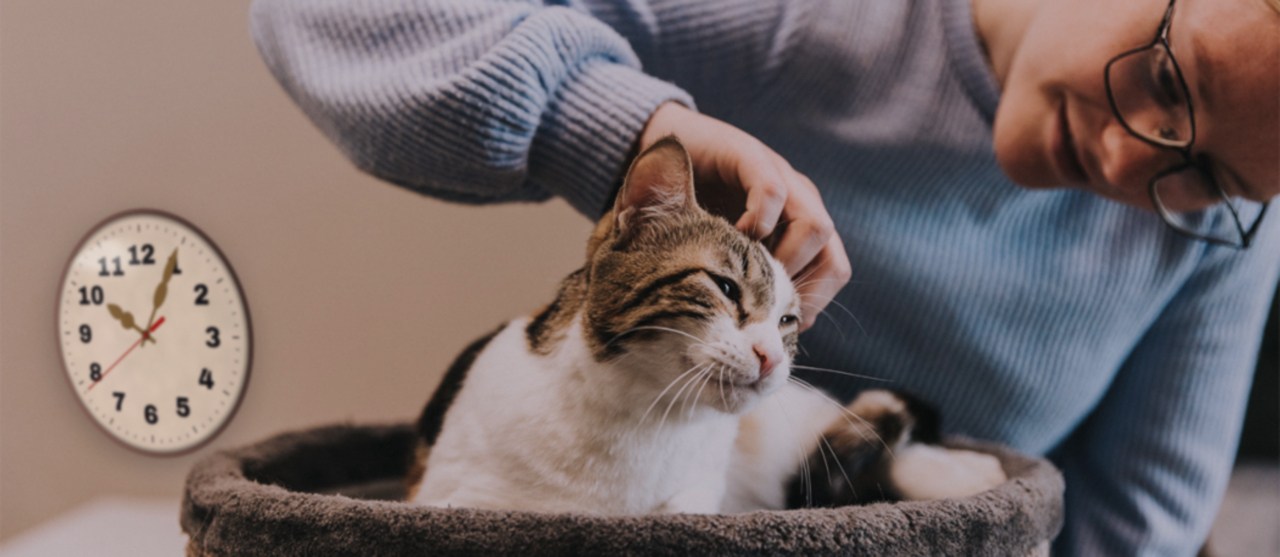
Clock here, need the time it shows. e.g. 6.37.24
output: 10.04.39
